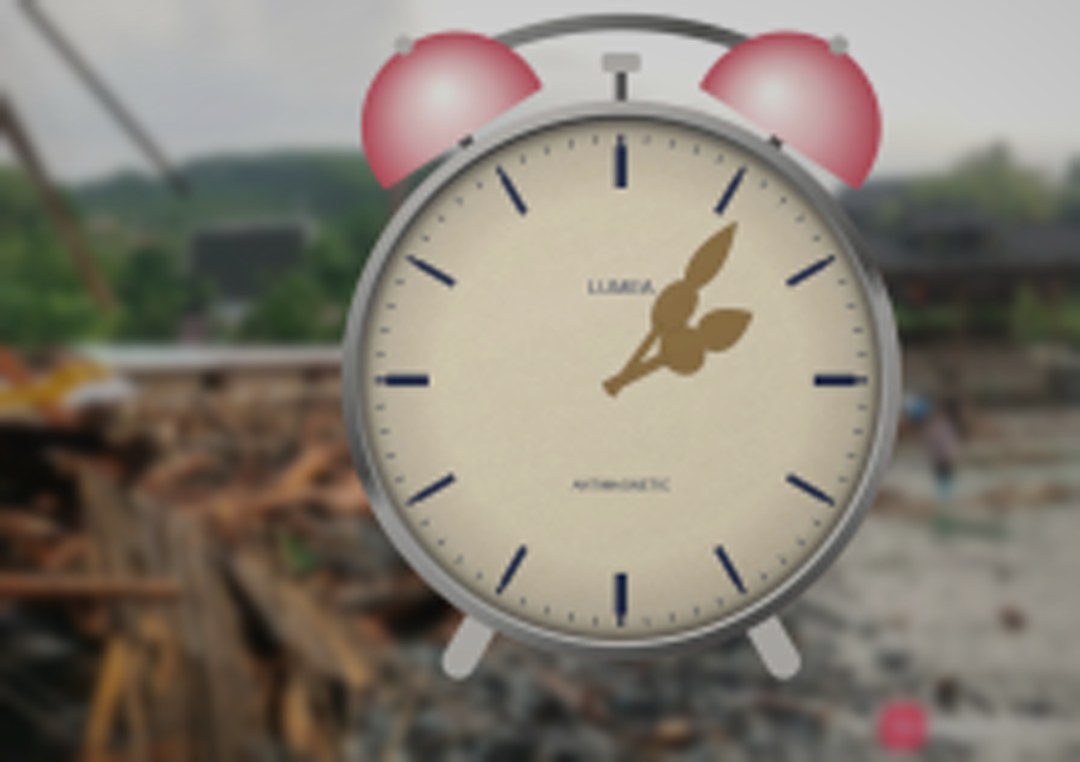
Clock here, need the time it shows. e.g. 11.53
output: 2.06
